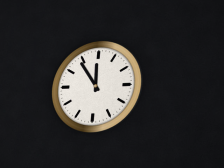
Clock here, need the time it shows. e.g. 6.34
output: 11.54
